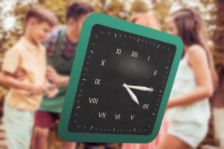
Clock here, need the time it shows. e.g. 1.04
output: 4.15
